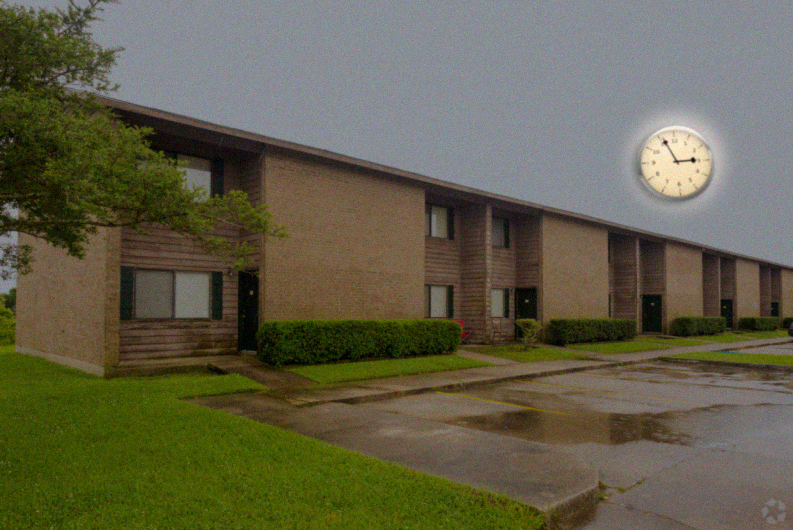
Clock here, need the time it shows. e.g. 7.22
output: 2.56
